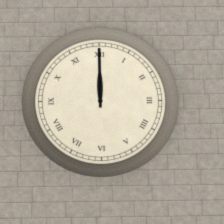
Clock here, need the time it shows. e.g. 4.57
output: 12.00
